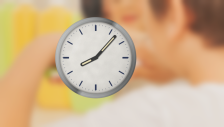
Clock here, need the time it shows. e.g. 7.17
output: 8.07
